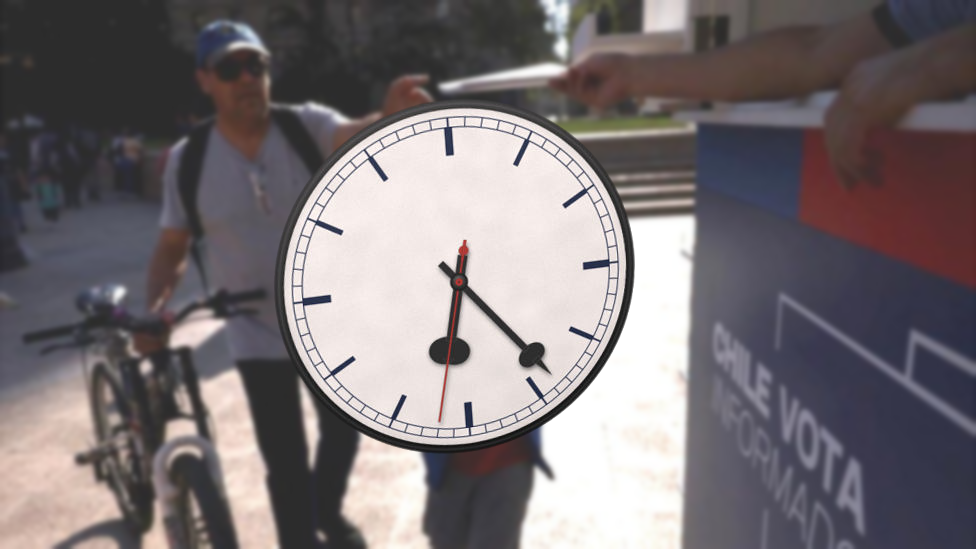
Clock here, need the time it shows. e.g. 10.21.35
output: 6.23.32
